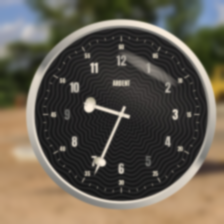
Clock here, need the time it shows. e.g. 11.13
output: 9.34
